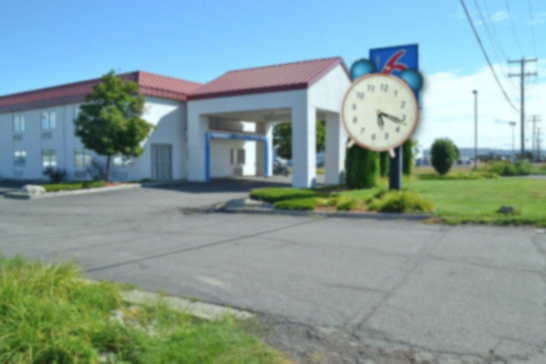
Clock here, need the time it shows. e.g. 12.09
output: 5.17
